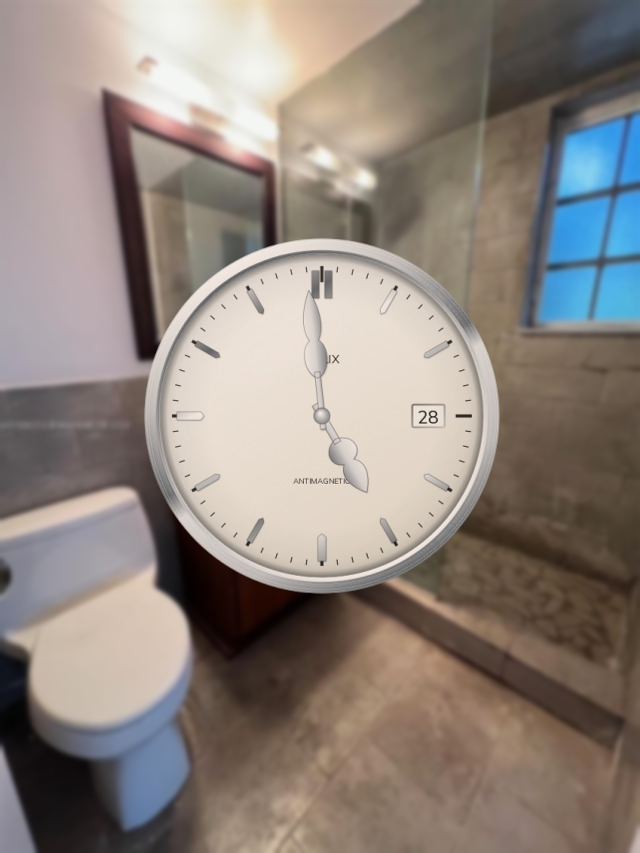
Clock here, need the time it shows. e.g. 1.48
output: 4.59
